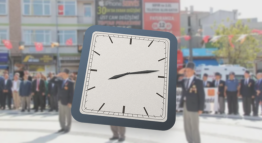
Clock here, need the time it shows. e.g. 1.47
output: 8.13
